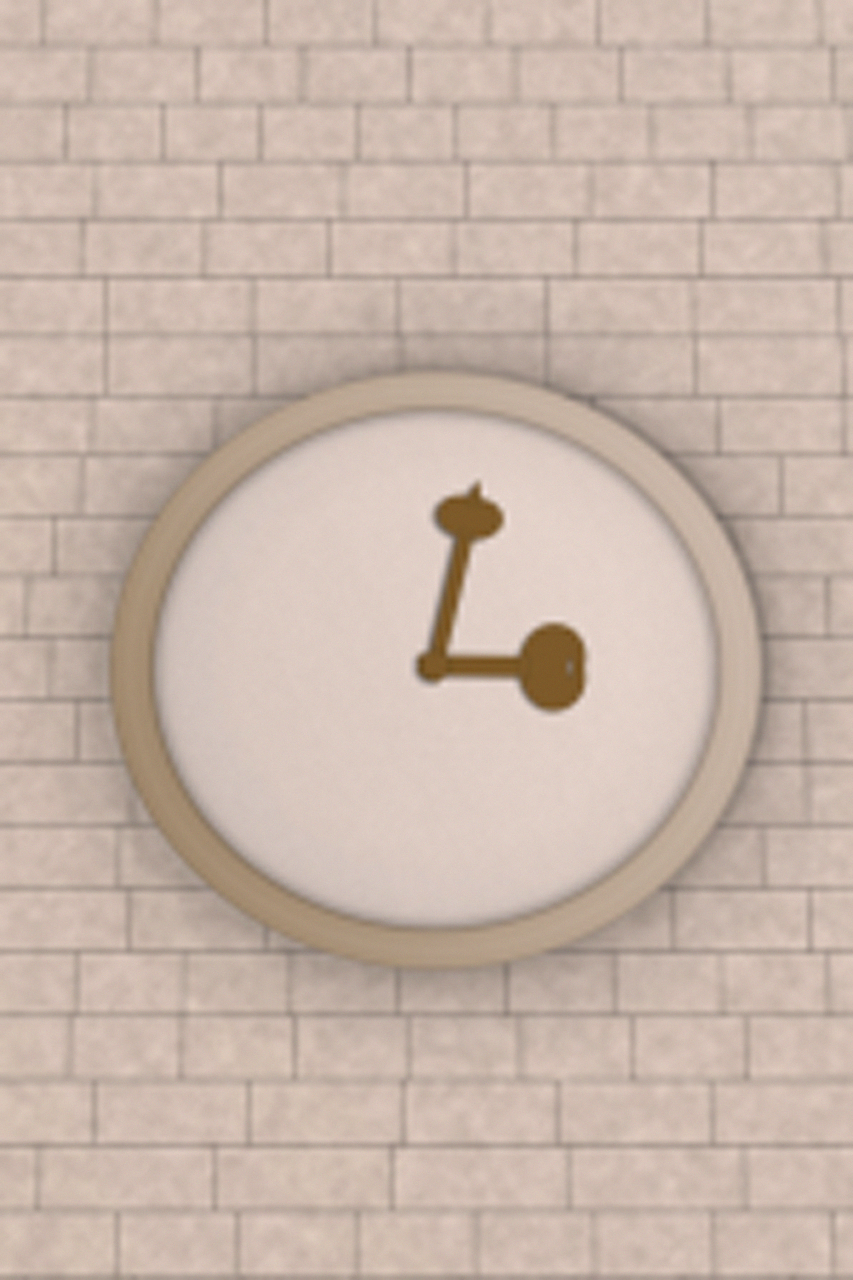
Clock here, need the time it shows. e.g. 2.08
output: 3.02
